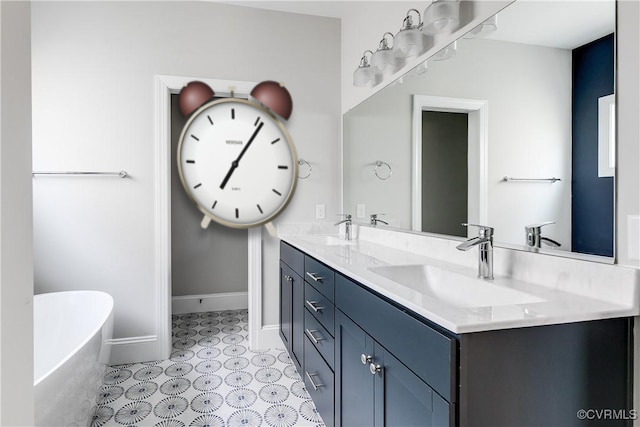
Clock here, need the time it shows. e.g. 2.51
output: 7.06
